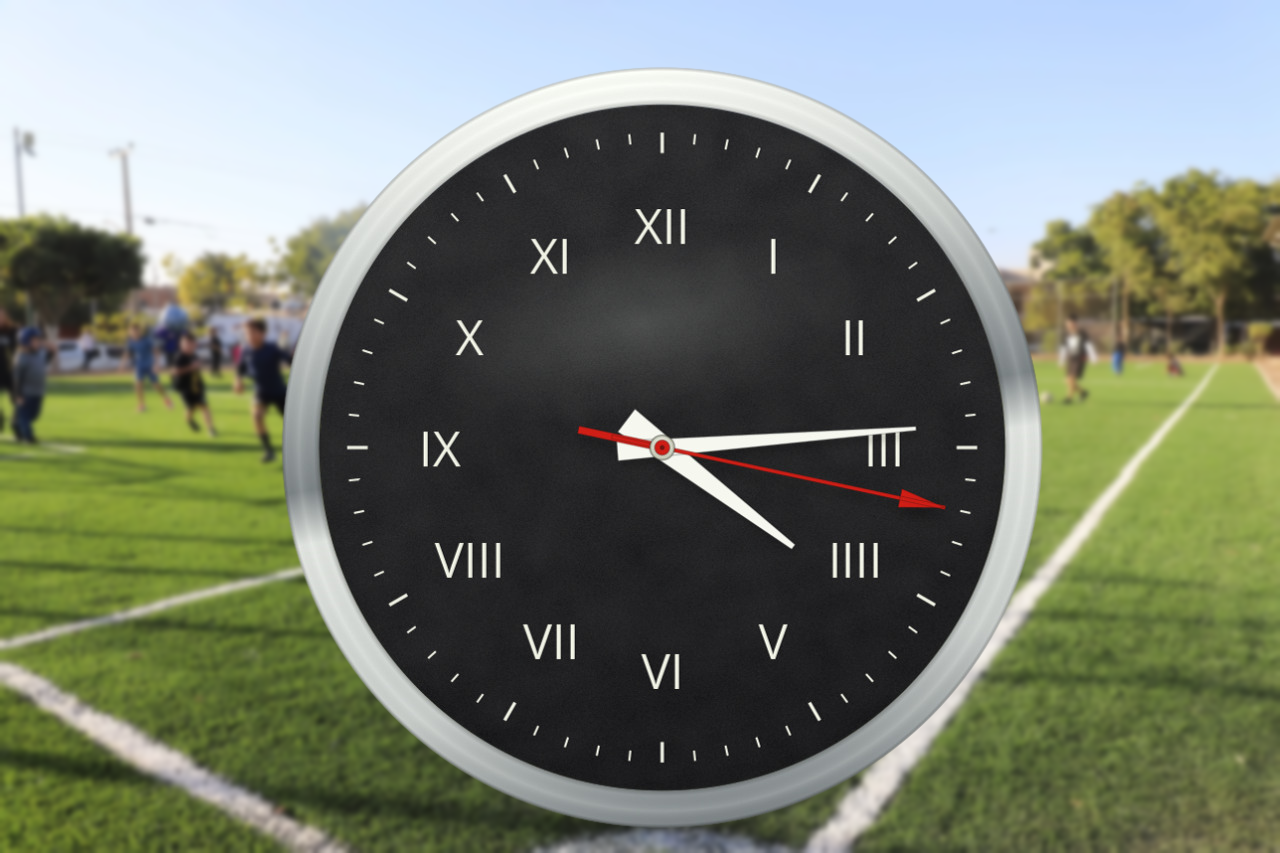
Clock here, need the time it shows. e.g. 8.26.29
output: 4.14.17
